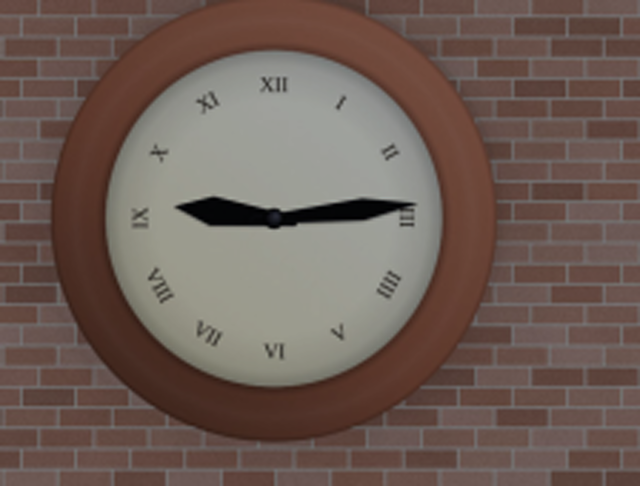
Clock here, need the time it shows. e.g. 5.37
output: 9.14
